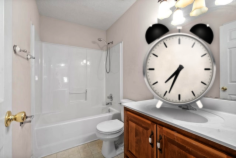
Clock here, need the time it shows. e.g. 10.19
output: 7.34
